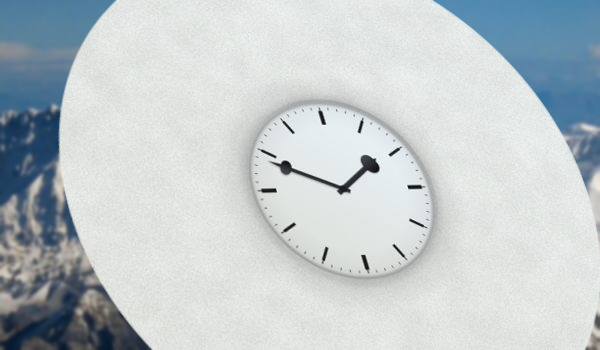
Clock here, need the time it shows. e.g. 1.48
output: 1.49
